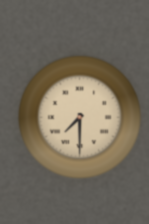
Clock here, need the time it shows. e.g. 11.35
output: 7.30
